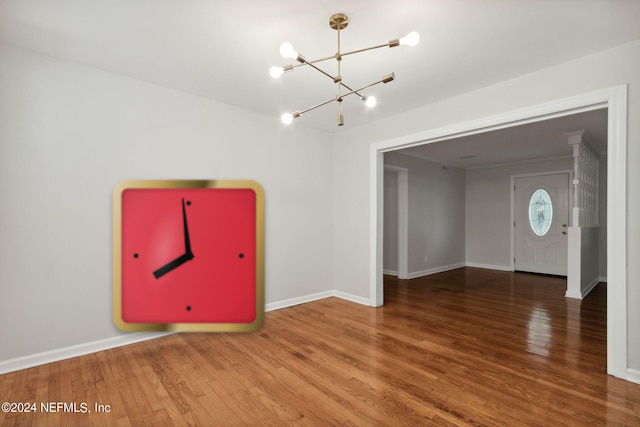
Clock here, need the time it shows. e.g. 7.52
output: 7.59
